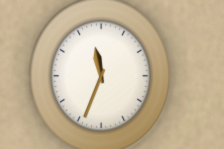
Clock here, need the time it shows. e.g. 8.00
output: 11.34
